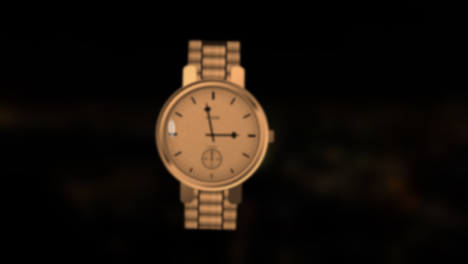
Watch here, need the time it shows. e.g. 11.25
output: 2.58
